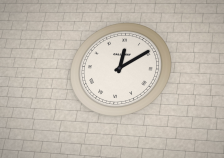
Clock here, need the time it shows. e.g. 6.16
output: 12.09
